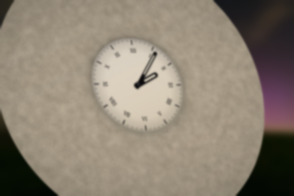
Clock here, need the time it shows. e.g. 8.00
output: 2.06
